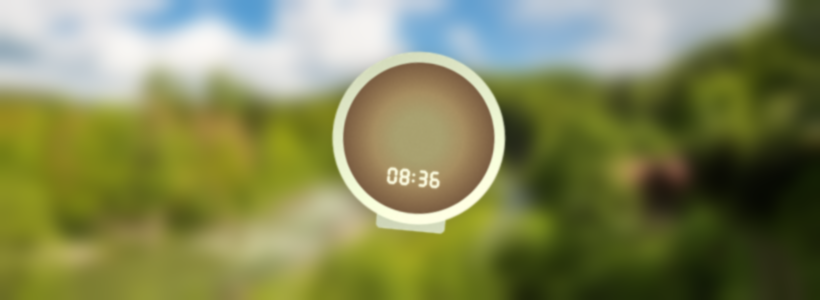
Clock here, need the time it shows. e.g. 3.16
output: 8.36
